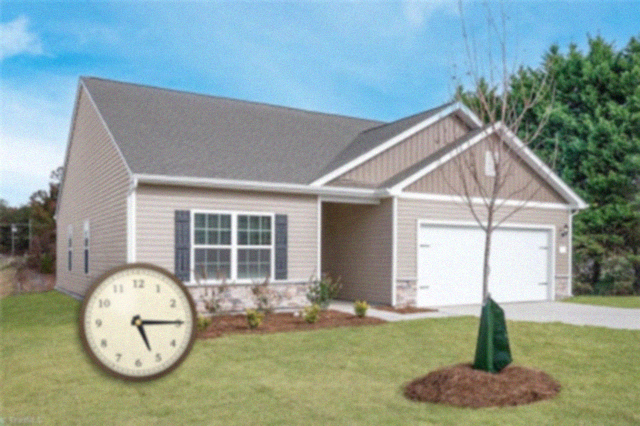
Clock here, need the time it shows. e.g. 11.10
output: 5.15
